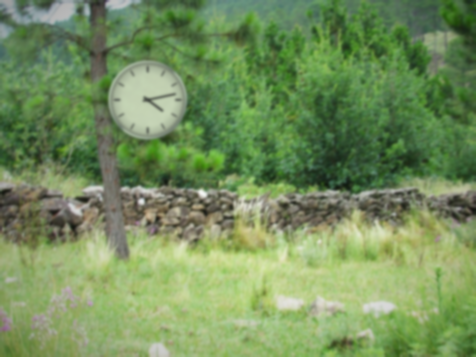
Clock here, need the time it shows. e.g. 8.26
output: 4.13
